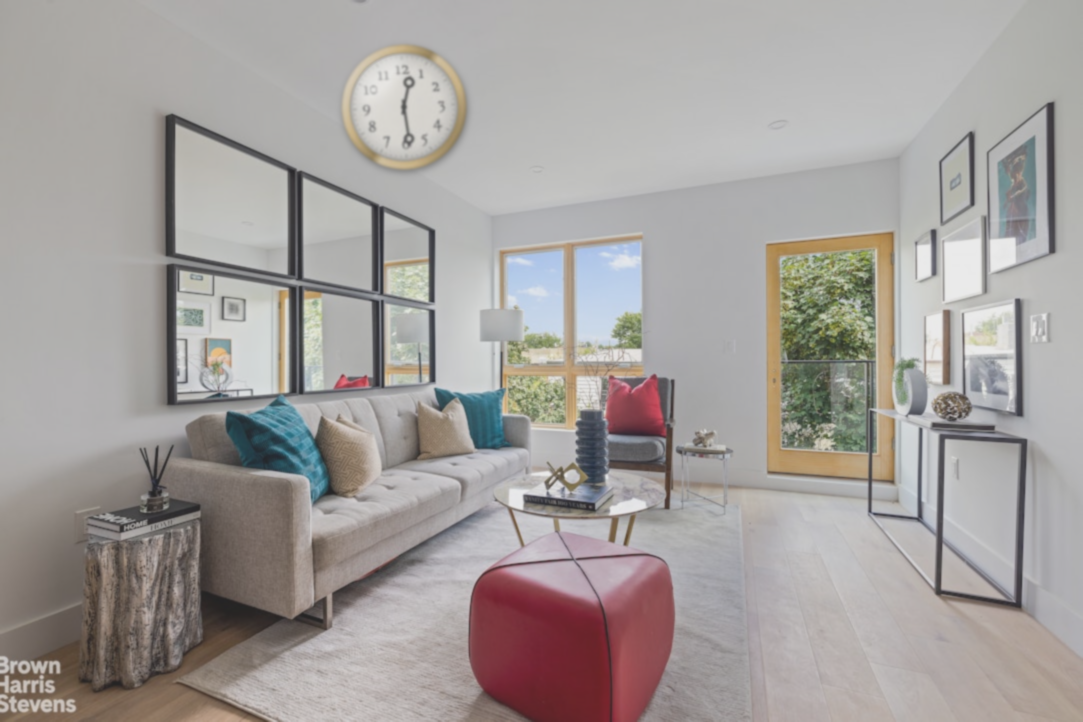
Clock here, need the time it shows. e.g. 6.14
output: 12.29
